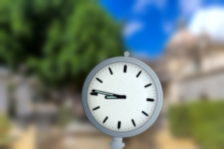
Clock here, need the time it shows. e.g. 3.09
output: 8.46
